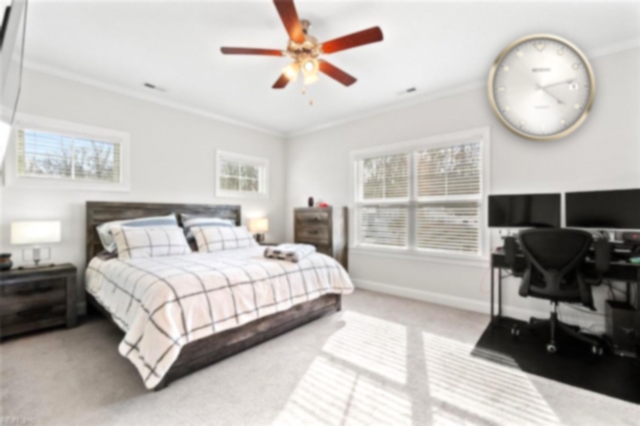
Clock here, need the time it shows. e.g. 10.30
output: 4.13
